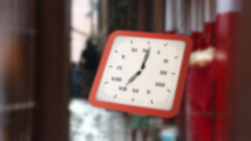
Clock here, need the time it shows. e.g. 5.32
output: 7.01
